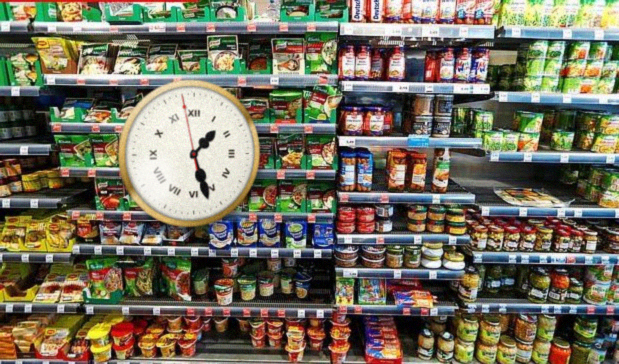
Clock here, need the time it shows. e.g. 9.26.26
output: 1.26.58
